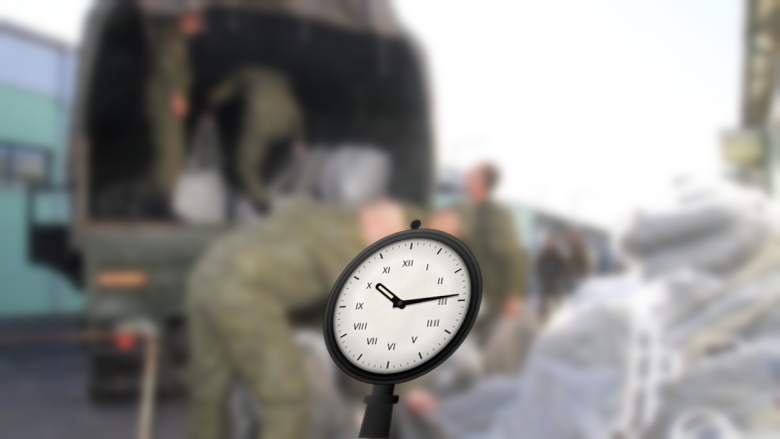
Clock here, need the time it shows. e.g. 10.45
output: 10.14
